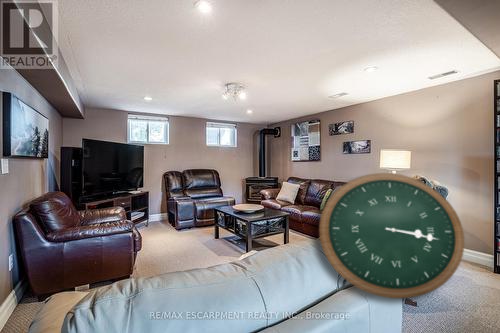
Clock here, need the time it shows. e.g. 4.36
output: 3.17
